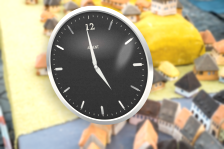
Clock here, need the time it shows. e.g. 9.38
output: 4.59
